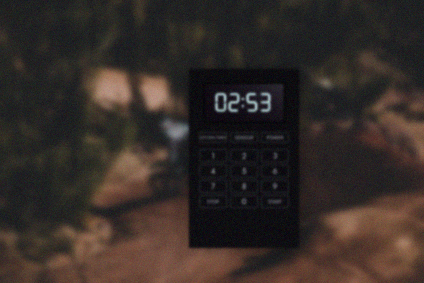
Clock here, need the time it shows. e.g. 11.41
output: 2.53
